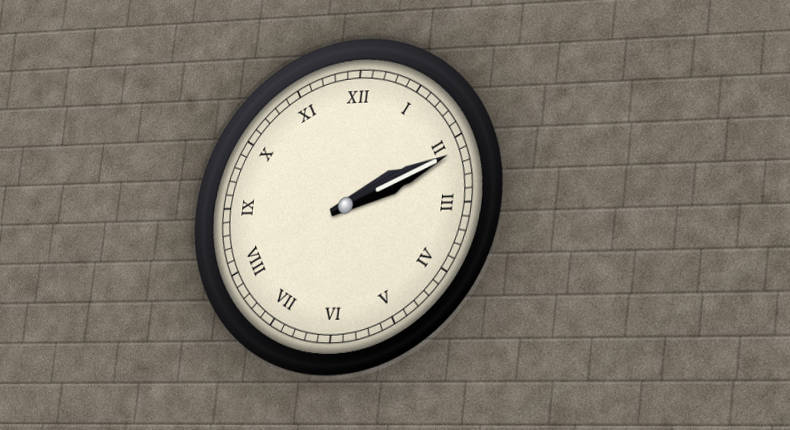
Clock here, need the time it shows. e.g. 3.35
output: 2.11
